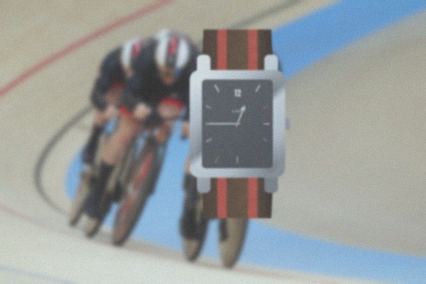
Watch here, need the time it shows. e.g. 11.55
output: 12.45
